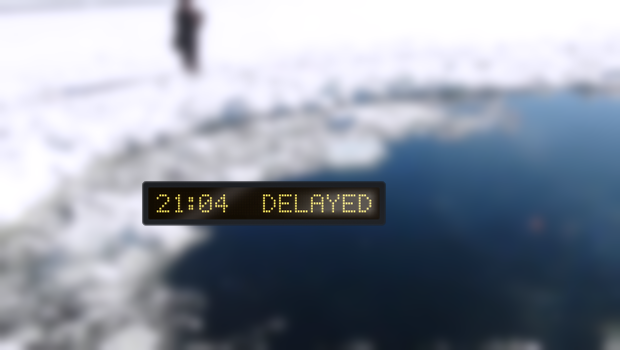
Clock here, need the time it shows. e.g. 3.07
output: 21.04
